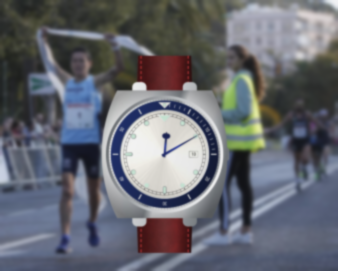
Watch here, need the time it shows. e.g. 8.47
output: 12.10
